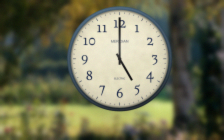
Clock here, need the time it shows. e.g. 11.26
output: 5.00
